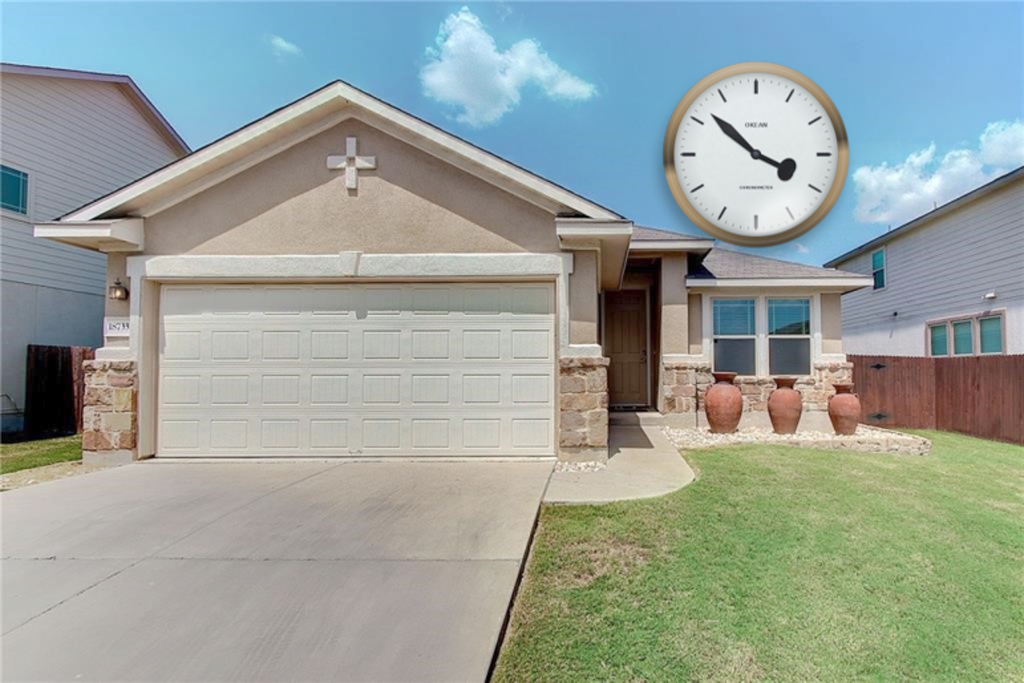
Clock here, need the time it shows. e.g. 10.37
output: 3.52
